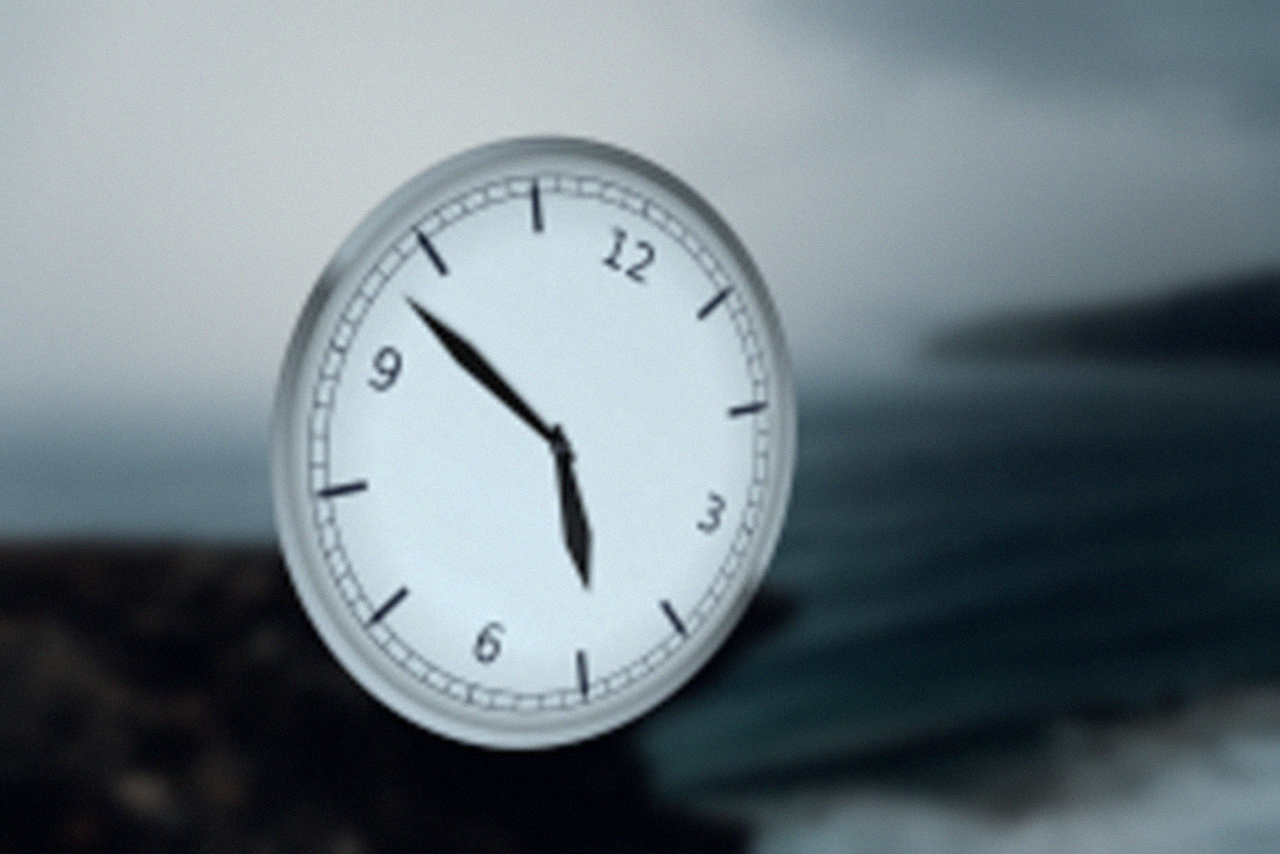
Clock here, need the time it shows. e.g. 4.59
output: 4.48
